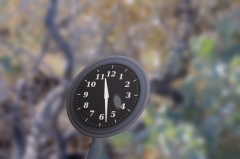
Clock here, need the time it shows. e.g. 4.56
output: 11.28
